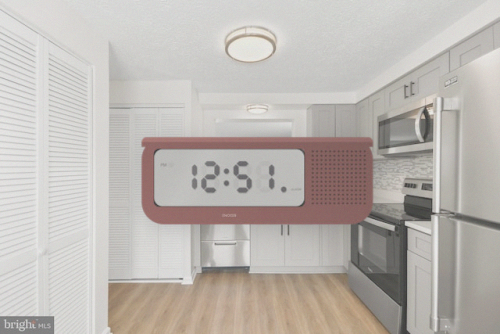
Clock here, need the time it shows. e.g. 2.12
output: 12.51
